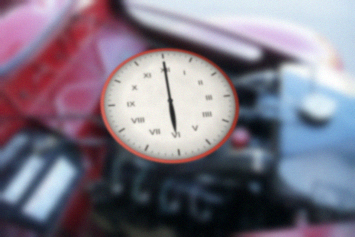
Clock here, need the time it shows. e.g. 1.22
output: 6.00
